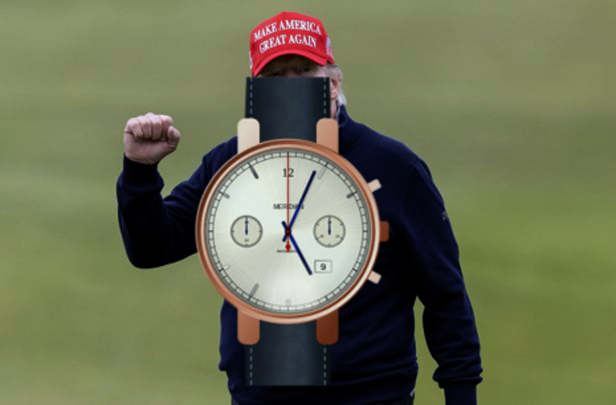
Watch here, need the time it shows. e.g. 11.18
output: 5.04
